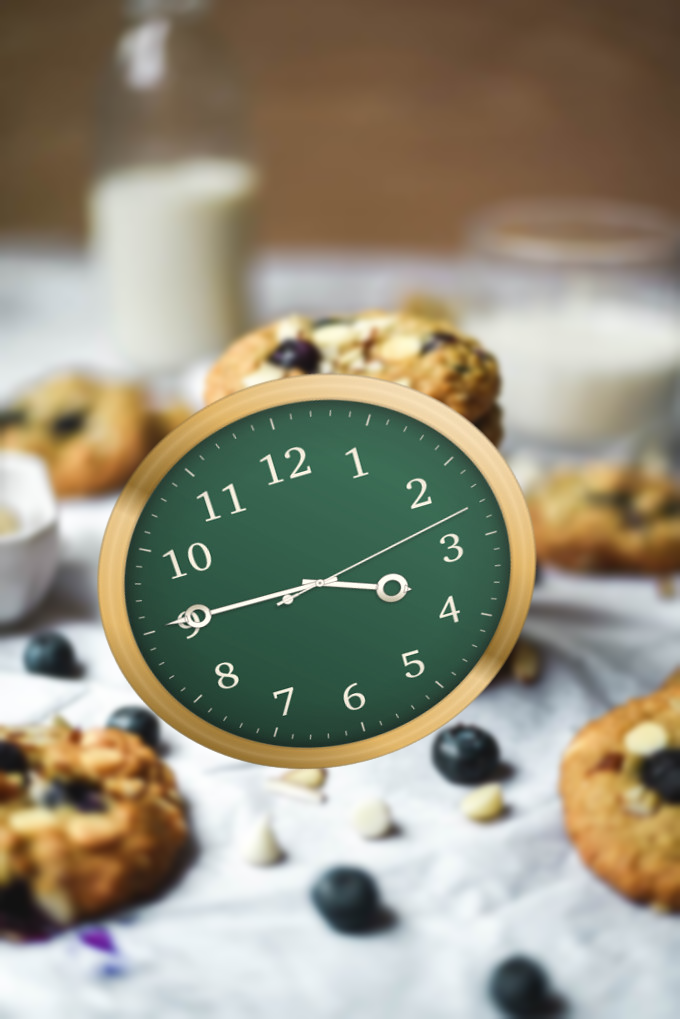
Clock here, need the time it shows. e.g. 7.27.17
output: 3.45.13
